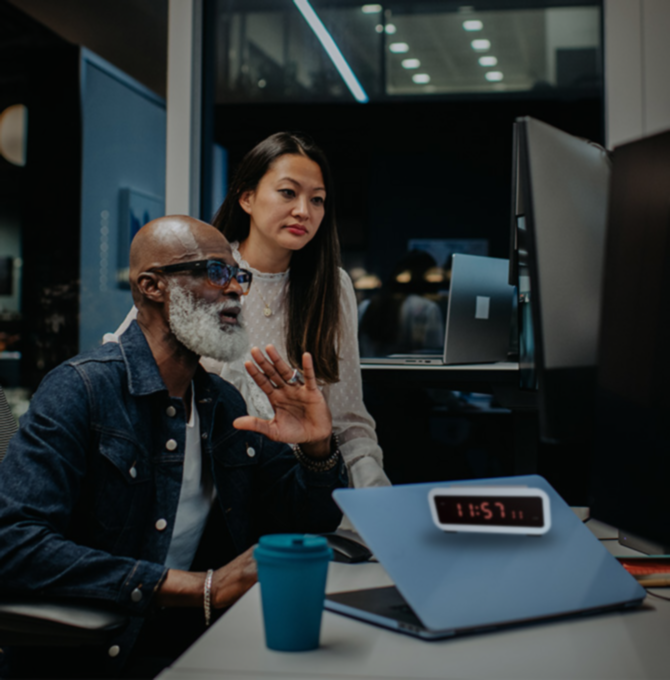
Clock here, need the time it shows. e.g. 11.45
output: 11.57
